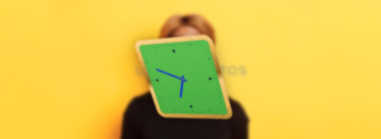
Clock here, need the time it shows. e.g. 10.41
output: 6.49
